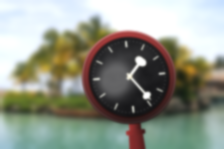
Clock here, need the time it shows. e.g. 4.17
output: 1.24
